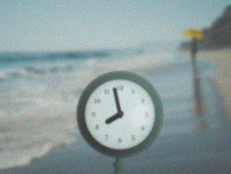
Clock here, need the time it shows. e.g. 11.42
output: 7.58
